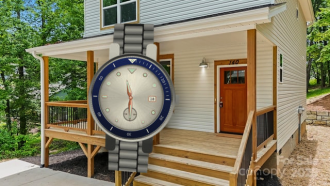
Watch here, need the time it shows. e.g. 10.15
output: 11.30
